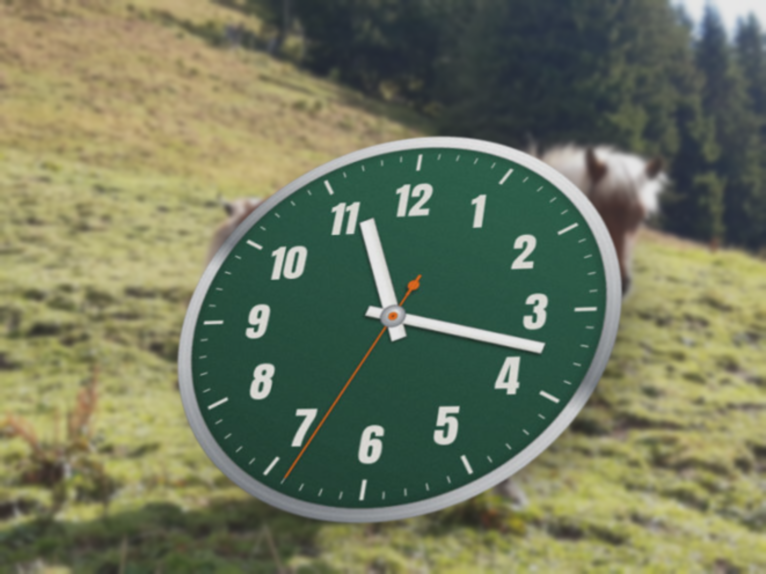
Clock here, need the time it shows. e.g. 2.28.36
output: 11.17.34
